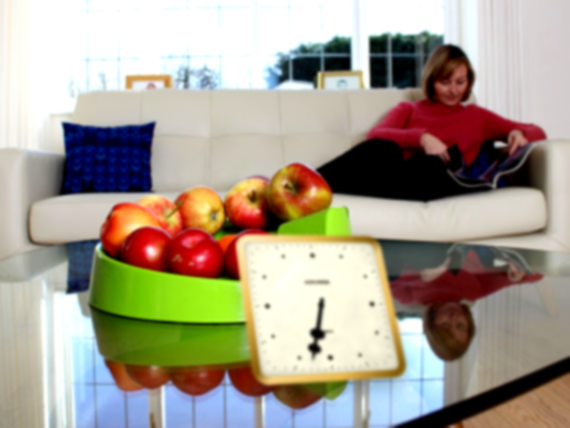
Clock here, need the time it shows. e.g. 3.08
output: 6.33
